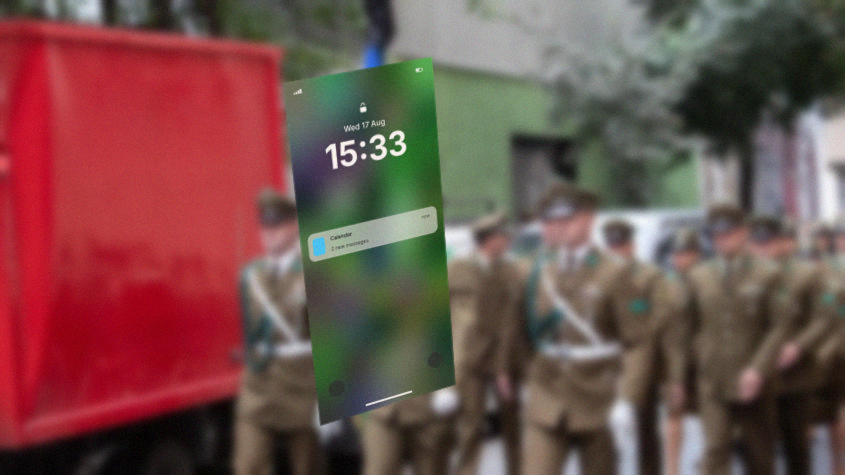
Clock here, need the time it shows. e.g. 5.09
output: 15.33
